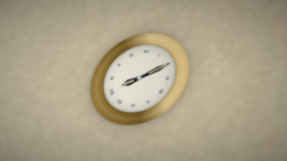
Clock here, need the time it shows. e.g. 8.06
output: 8.10
